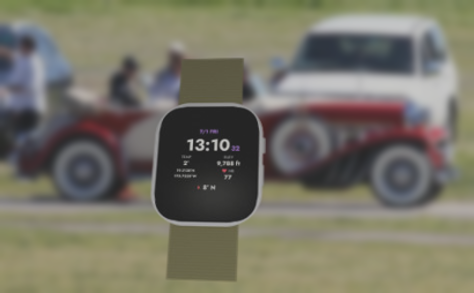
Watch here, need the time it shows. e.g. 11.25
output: 13.10
